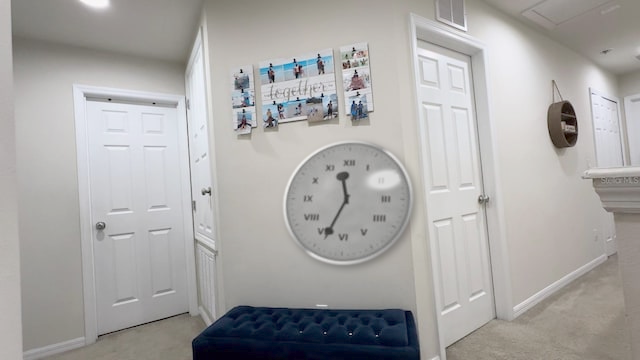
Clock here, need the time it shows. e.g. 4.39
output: 11.34
